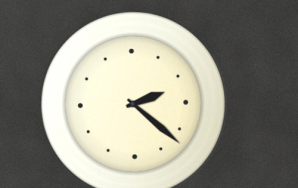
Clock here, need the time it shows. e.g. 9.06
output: 2.22
